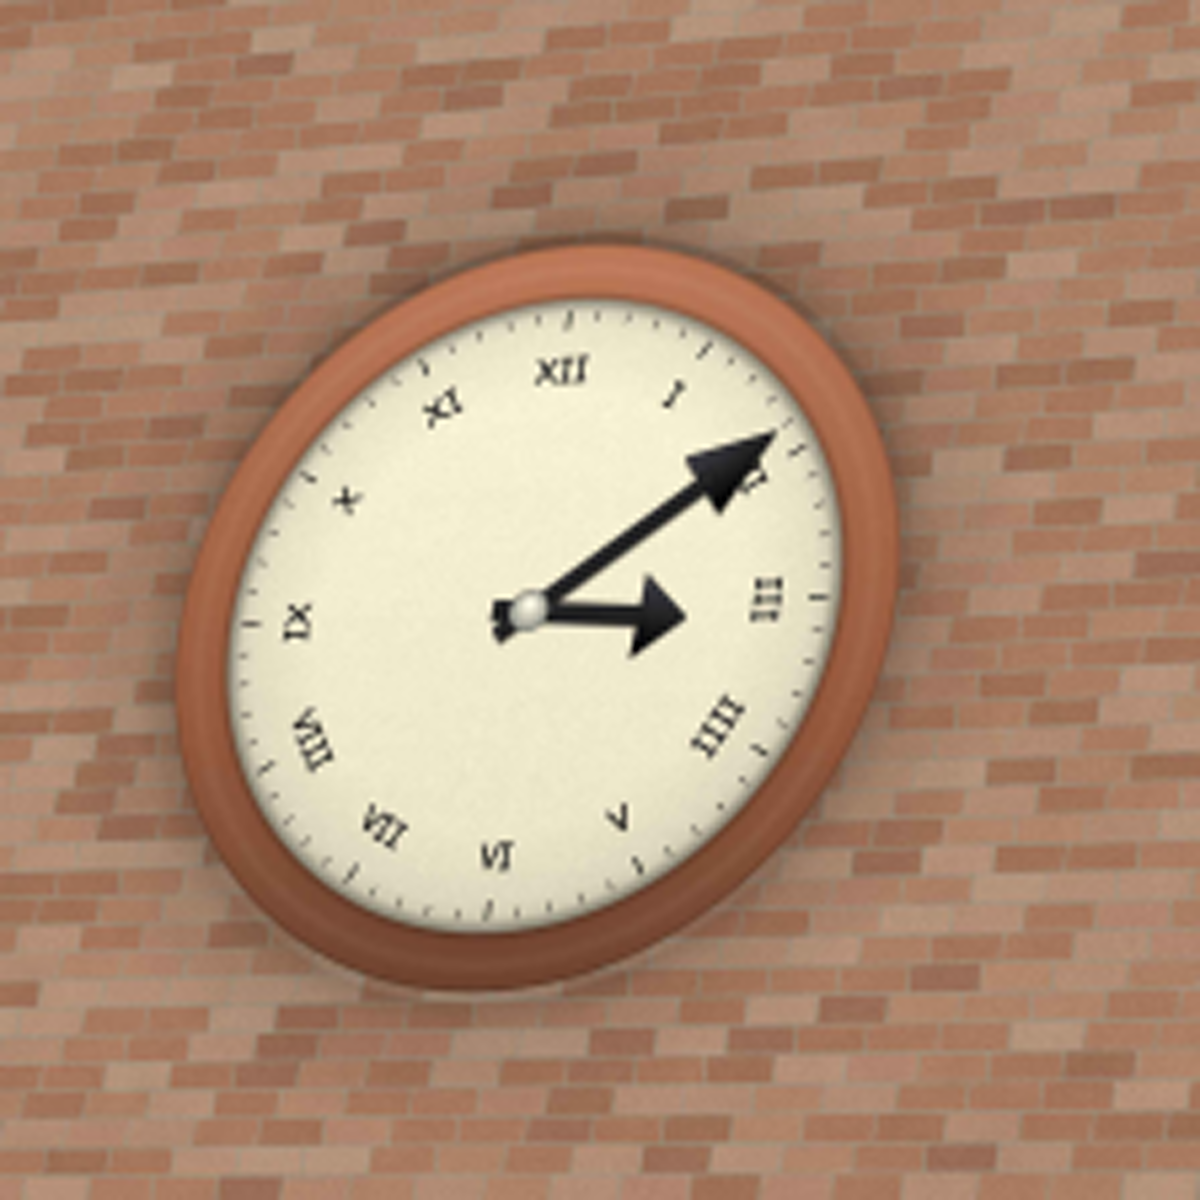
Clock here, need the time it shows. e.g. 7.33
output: 3.09
